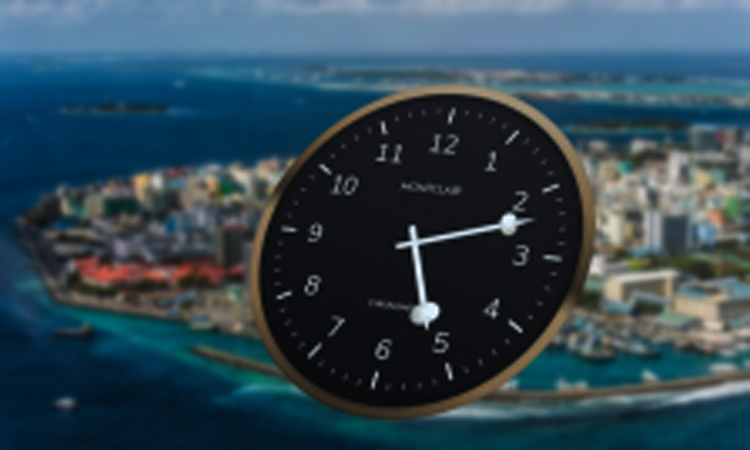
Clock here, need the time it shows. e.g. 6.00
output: 5.12
